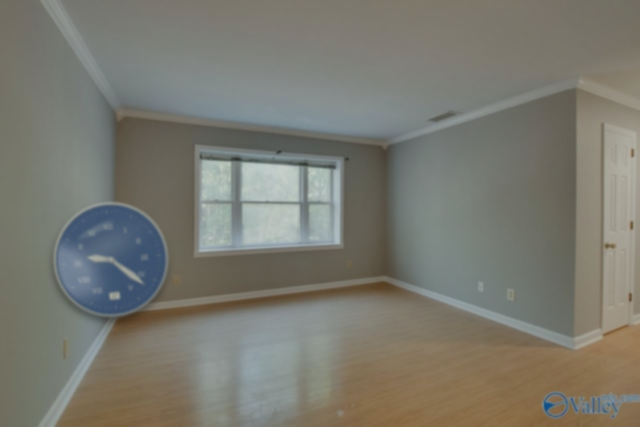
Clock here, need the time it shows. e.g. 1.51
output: 9.22
